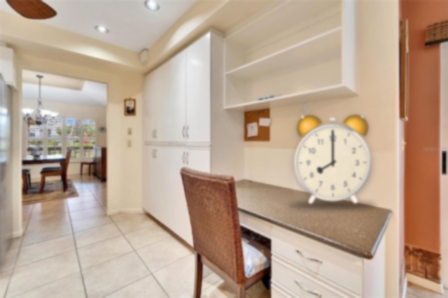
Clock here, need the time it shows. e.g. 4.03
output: 8.00
